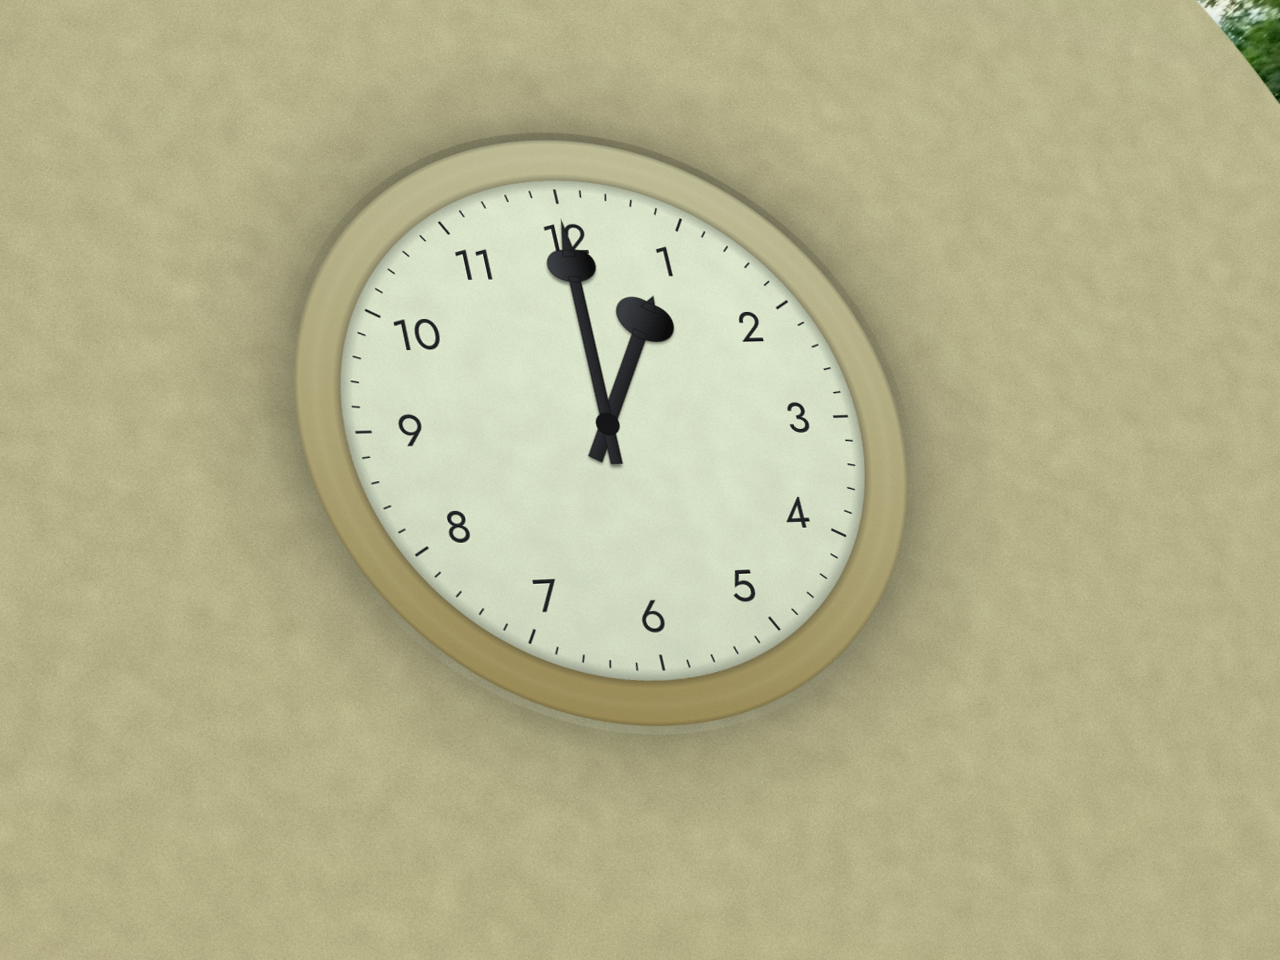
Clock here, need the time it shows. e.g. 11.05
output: 1.00
